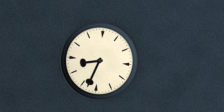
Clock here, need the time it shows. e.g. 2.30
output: 8.33
